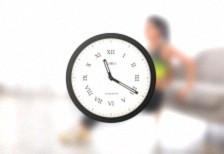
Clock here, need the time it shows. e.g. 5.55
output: 11.20
